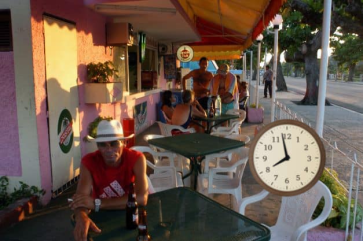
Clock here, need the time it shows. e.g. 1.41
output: 7.58
